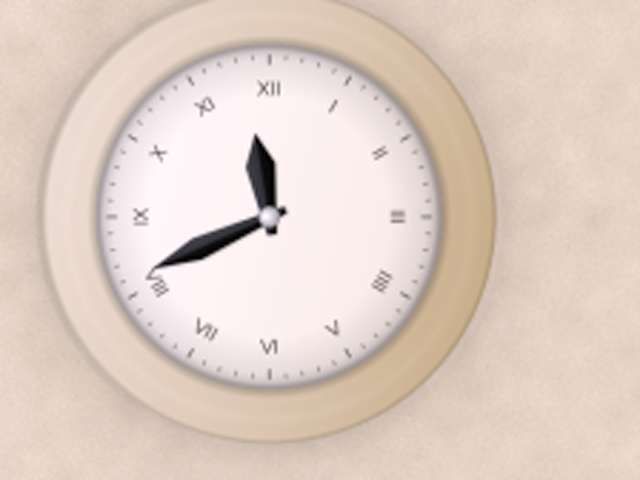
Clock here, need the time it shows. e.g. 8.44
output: 11.41
